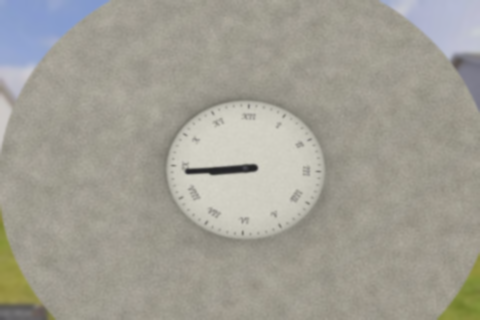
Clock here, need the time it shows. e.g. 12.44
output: 8.44
